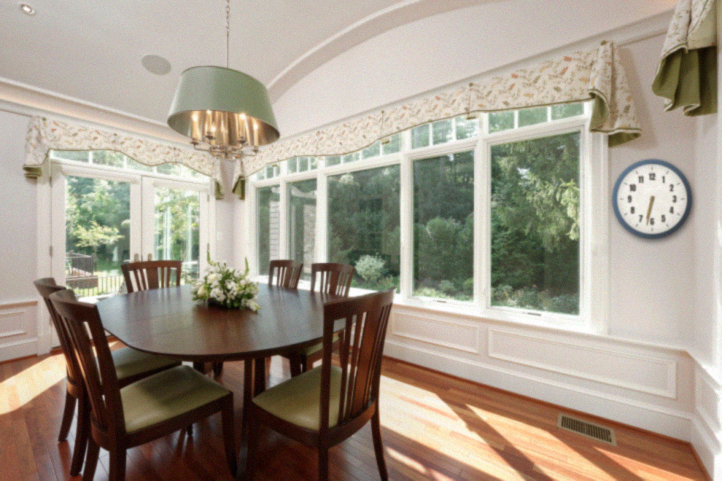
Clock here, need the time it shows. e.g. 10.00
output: 6.32
